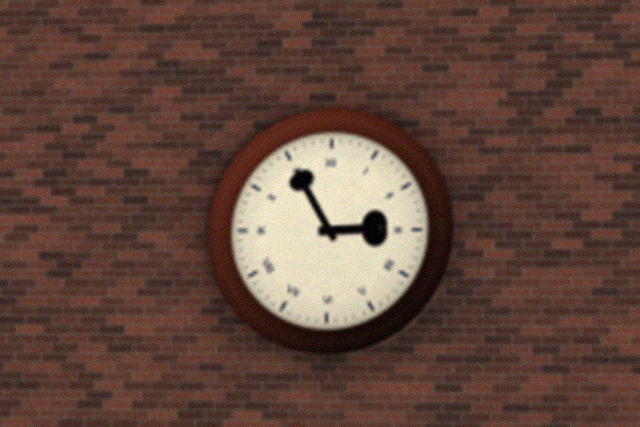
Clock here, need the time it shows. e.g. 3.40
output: 2.55
